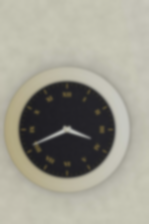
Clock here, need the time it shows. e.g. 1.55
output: 3.41
